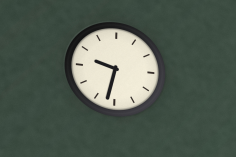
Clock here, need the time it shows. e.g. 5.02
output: 9.32
